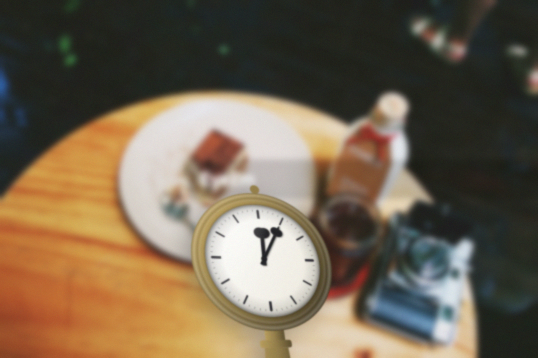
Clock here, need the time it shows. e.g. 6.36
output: 12.05
